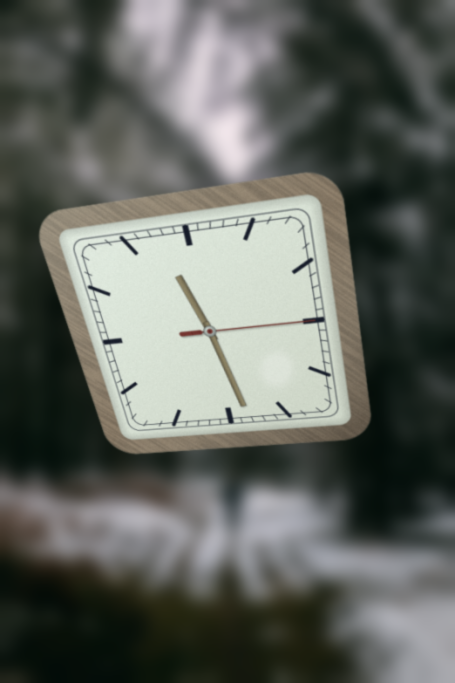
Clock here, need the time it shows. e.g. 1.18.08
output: 11.28.15
